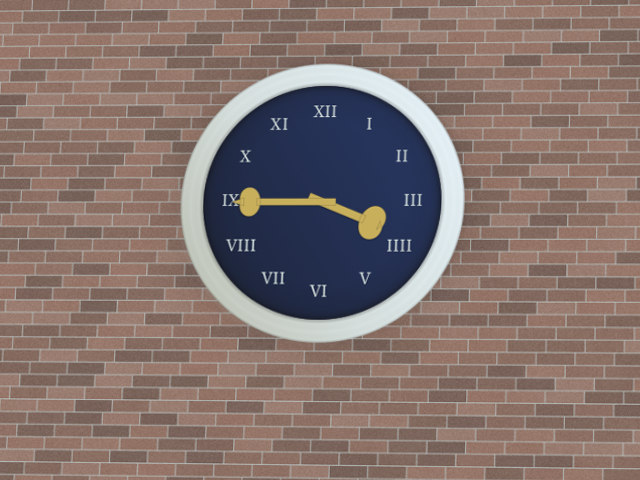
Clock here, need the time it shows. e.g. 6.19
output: 3.45
